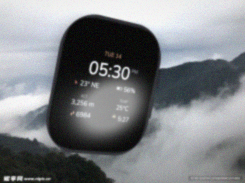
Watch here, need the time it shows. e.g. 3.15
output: 5.30
